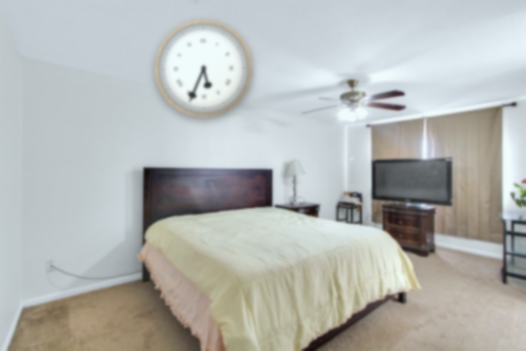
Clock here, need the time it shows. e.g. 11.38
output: 5.34
